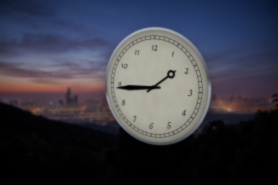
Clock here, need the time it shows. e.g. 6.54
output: 1.44
